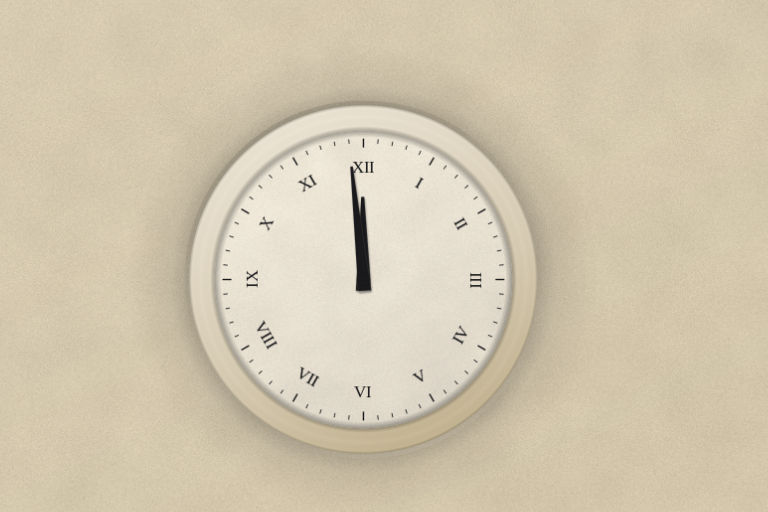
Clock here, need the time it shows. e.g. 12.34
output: 11.59
